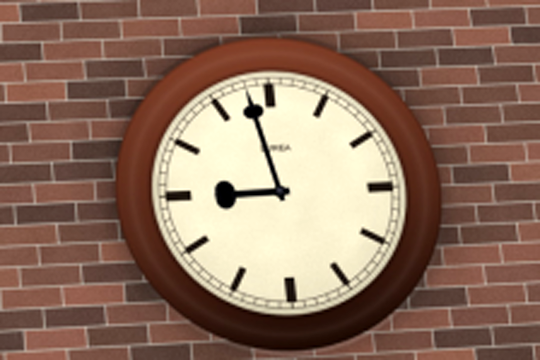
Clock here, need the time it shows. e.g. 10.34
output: 8.58
